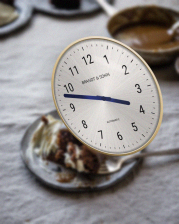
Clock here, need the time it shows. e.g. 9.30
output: 3.48
